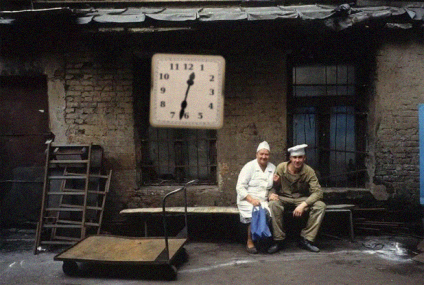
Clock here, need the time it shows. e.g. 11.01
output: 12.32
